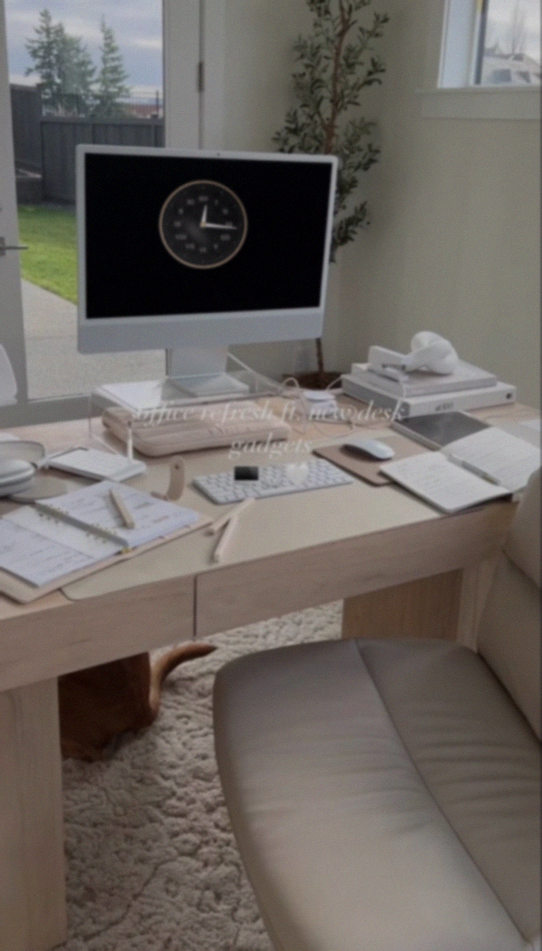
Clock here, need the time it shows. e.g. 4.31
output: 12.16
